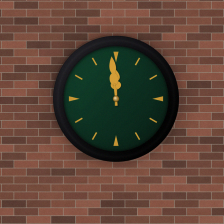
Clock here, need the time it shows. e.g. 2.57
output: 11.59
